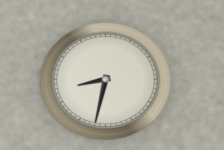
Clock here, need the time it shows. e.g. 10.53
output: 8.32
